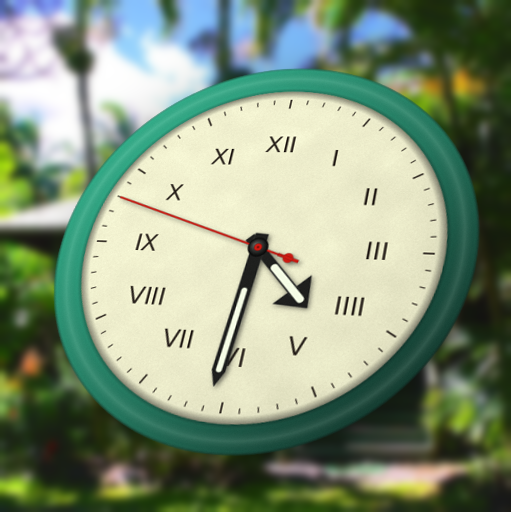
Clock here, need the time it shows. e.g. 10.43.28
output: 4.30.48
